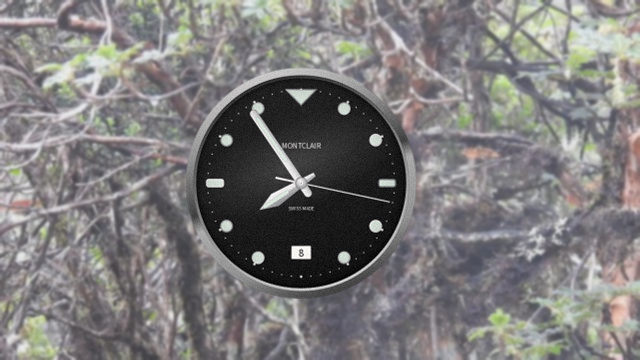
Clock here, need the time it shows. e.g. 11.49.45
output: 7.54.17
